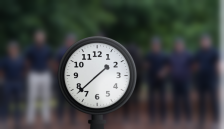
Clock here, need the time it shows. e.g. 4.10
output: 1.38
